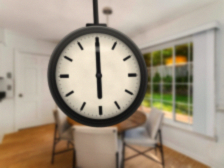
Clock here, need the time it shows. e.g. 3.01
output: 6.00
